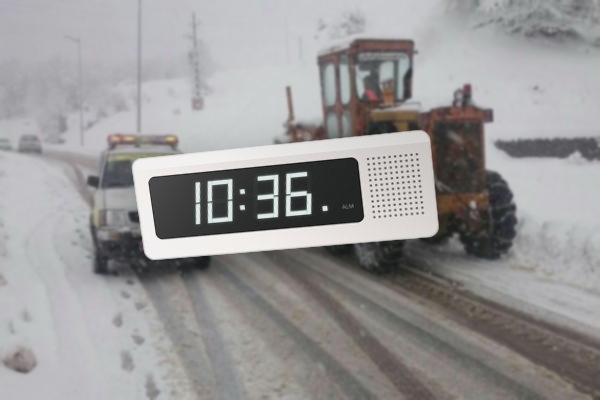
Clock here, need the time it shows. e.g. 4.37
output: 10.36
